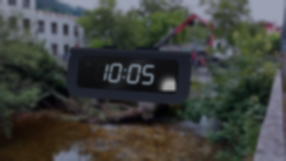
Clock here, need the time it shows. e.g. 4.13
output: 10.05
